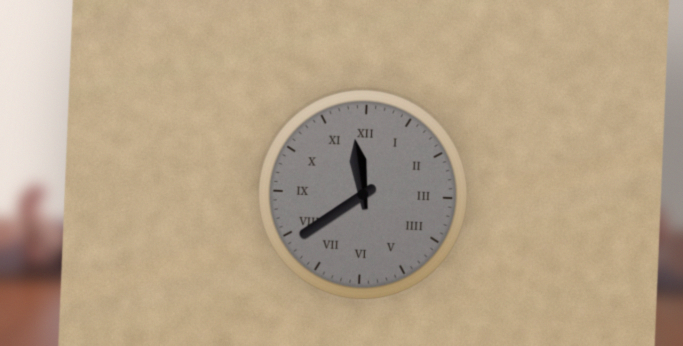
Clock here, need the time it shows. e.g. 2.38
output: 11.39
